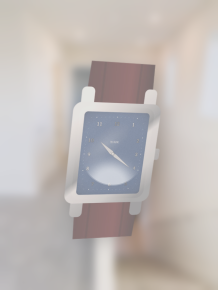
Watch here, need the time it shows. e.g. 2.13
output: 10.21
